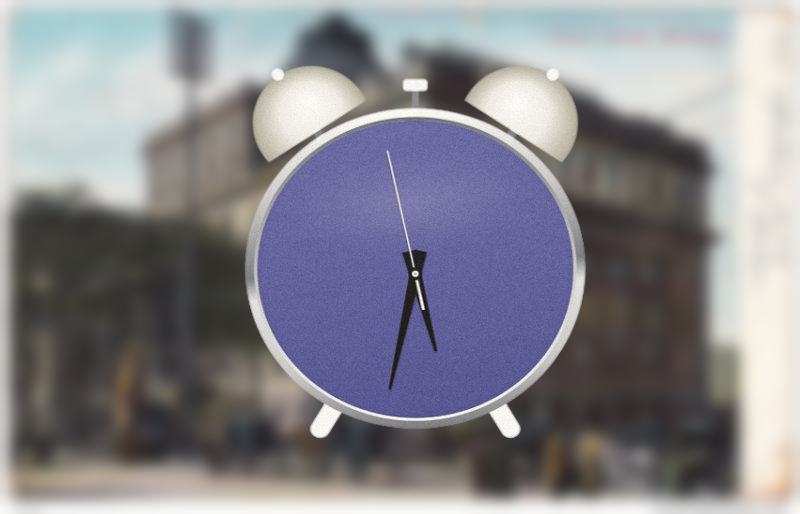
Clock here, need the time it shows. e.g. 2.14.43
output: 5.31.58
